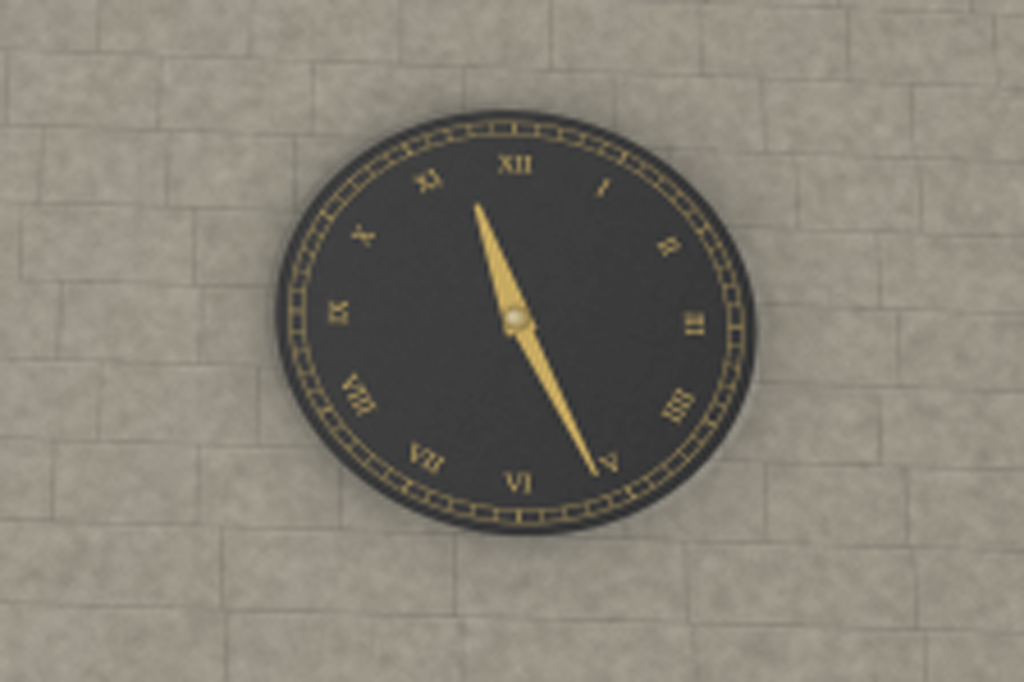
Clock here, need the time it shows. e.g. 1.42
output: 11.26
